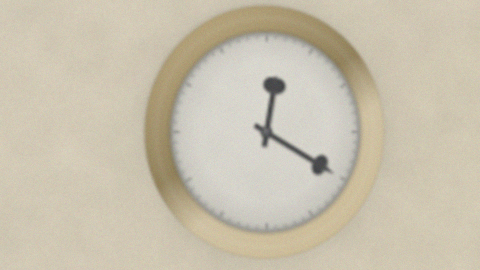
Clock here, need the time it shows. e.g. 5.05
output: 12.20
